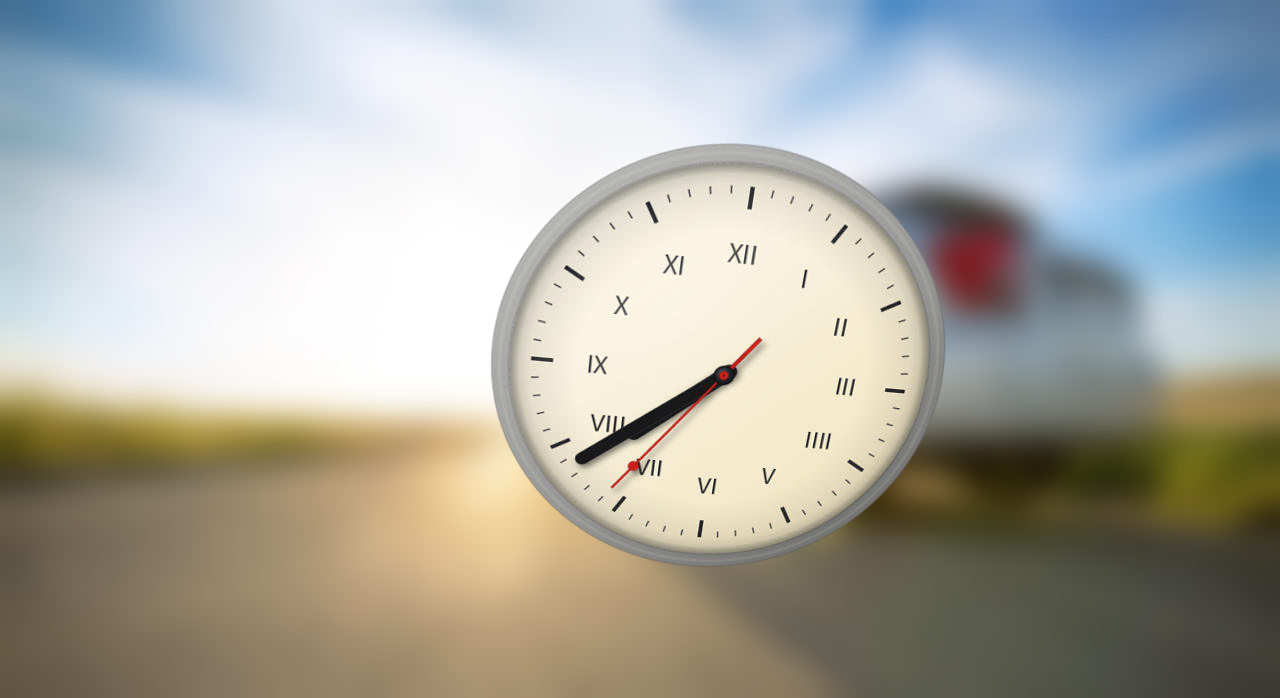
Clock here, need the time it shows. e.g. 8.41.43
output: 7.38.36
